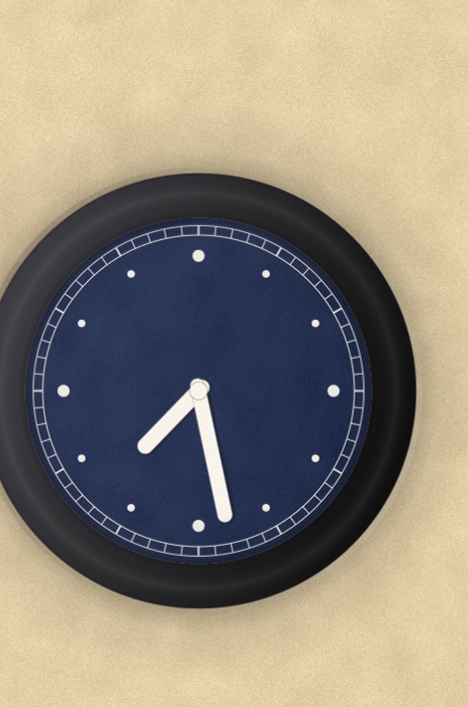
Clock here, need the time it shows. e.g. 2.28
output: 7.28
